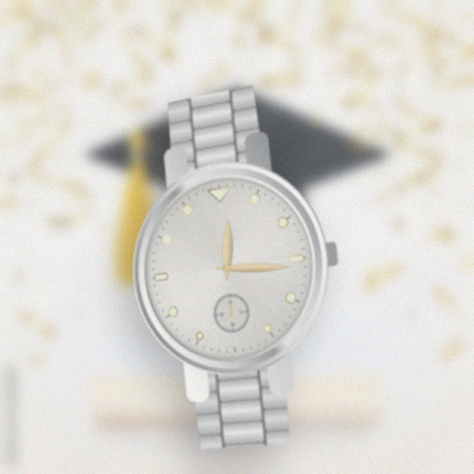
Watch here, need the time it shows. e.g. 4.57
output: 12.16
